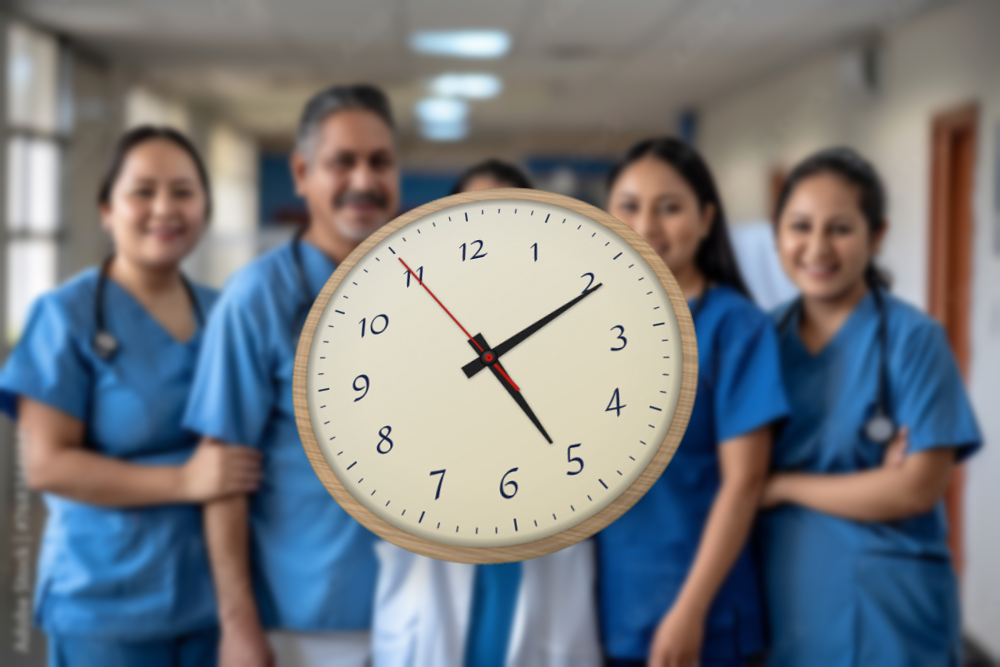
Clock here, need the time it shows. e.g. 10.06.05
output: 5.10.55
